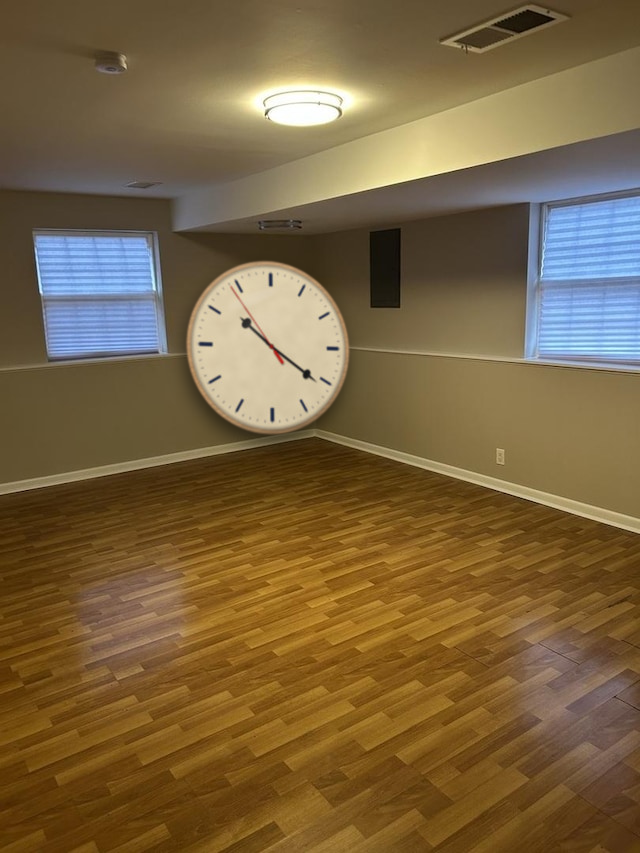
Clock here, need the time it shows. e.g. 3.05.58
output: 10.20.54
